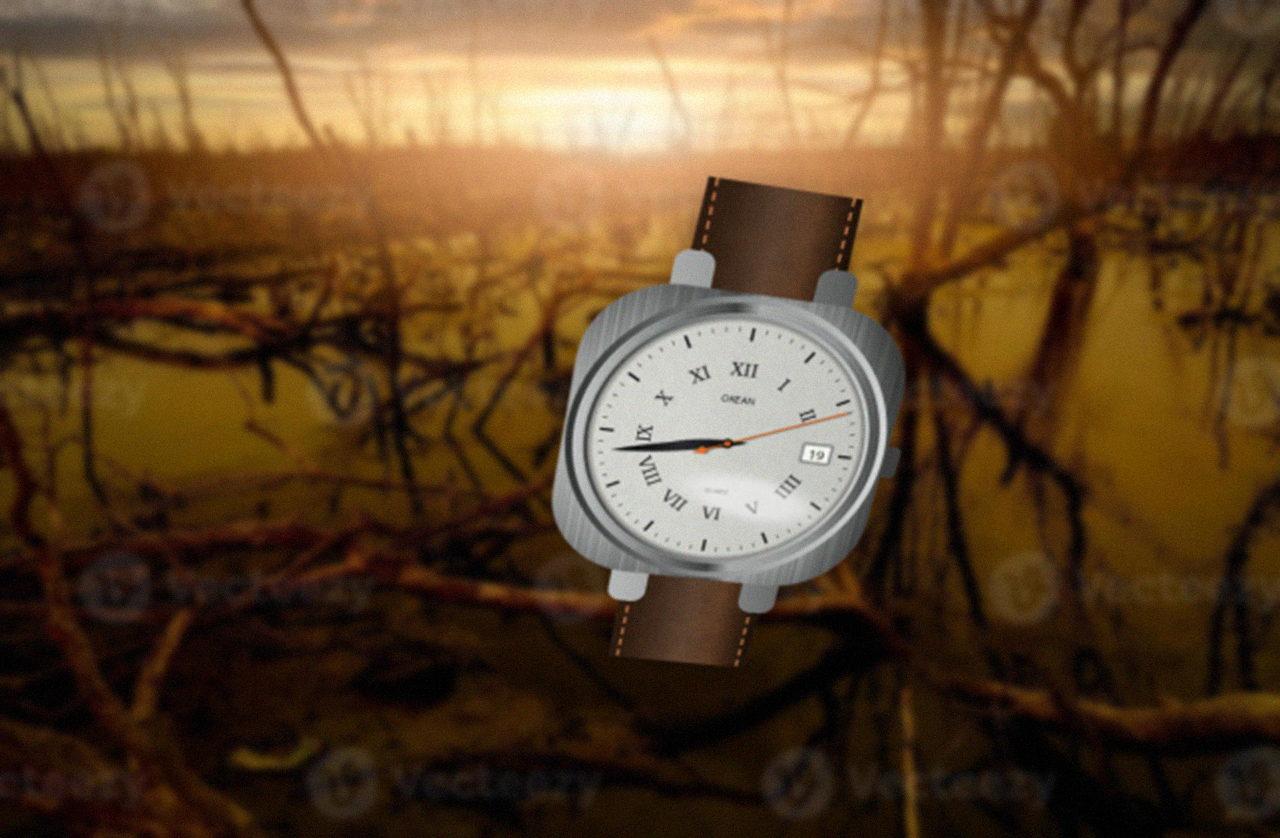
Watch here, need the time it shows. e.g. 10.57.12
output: 8.43.11
